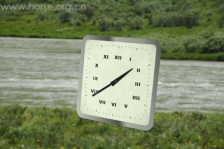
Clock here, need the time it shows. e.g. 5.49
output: 1.39
